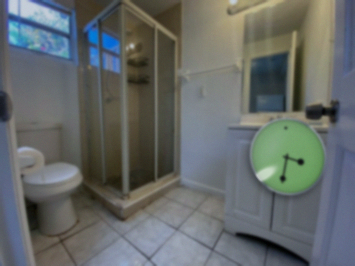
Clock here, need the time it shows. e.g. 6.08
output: 3.32
